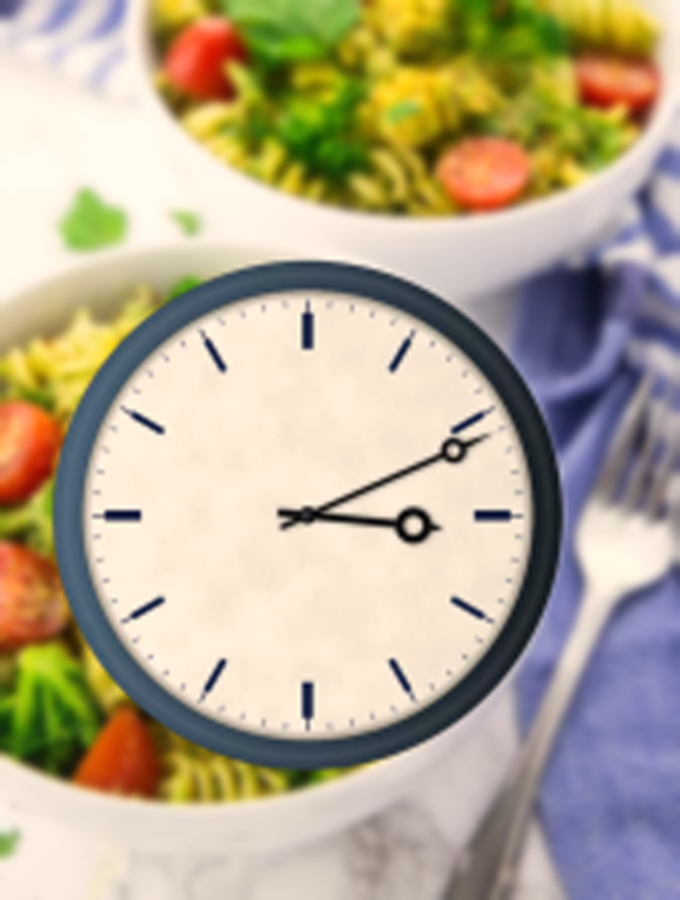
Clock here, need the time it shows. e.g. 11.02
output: 3.11
